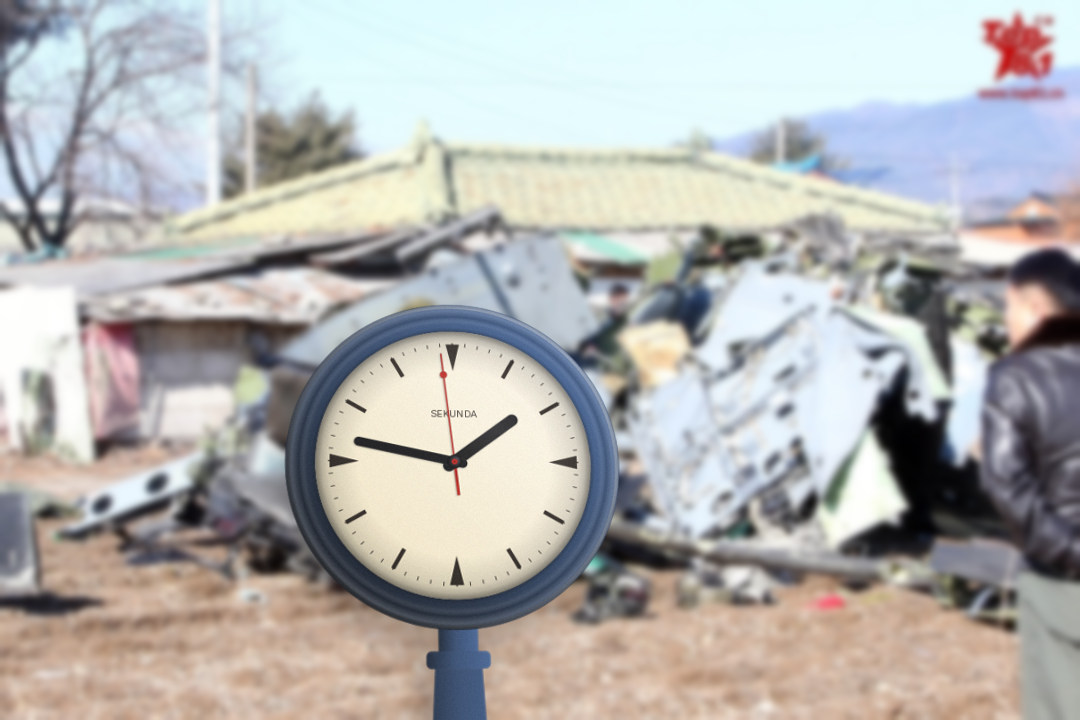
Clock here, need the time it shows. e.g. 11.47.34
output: 1.46.59
